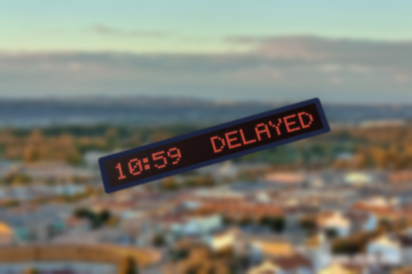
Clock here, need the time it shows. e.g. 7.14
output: 10.59
